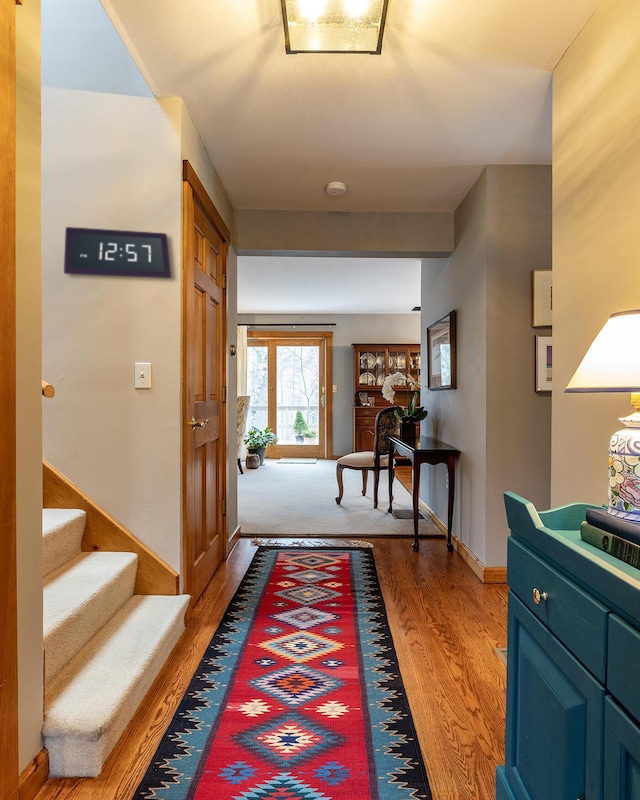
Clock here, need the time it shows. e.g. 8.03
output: 12.57
